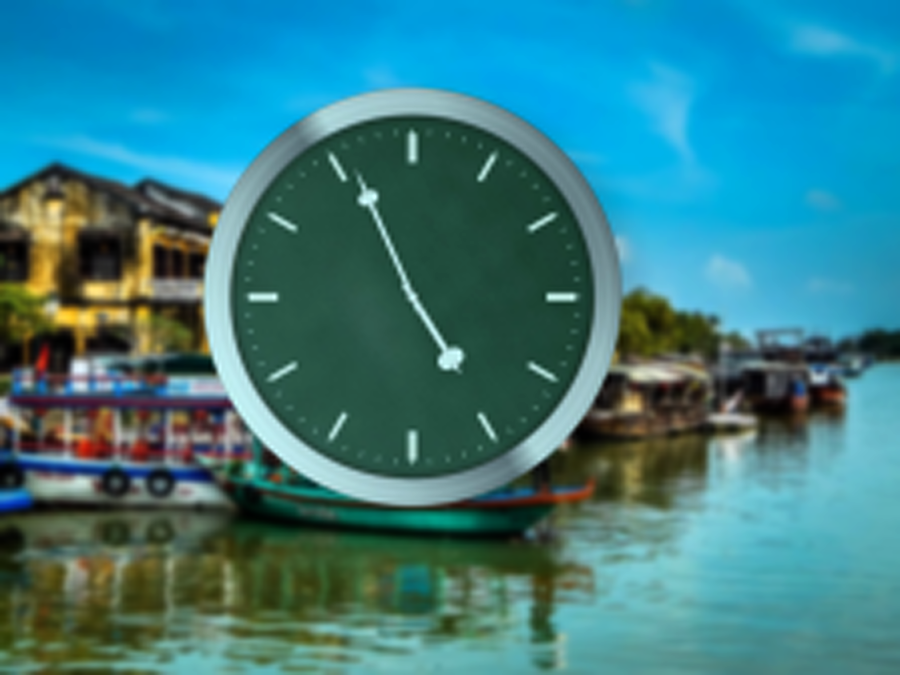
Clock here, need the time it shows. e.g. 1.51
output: 4.56
